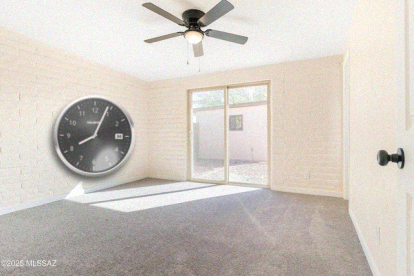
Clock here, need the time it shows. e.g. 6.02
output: 8.04
